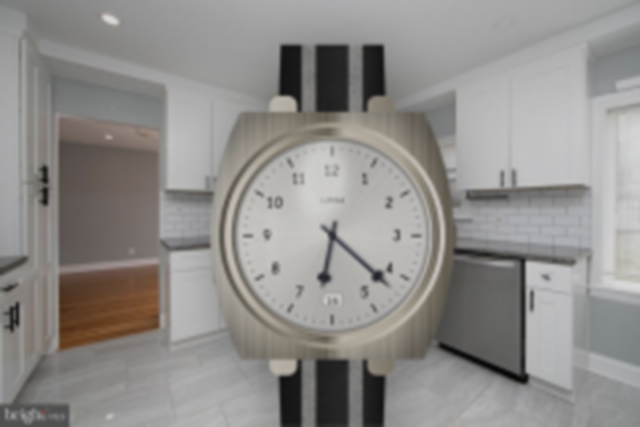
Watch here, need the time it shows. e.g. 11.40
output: 6.22
